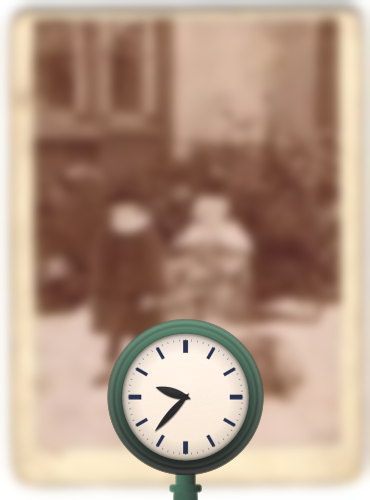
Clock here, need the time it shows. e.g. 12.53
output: 9.37
